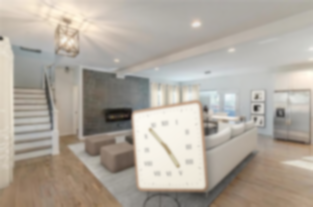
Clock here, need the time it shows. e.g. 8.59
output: 4.53
